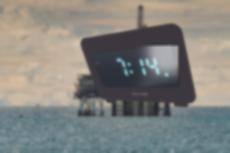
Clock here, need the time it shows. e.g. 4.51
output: 7.14
